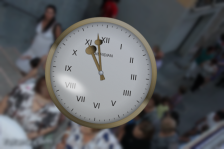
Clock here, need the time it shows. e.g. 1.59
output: 10.58
